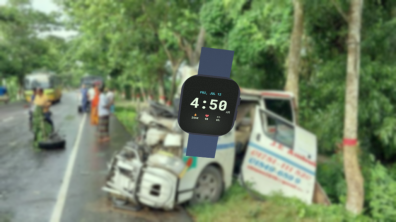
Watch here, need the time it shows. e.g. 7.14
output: 4.50
